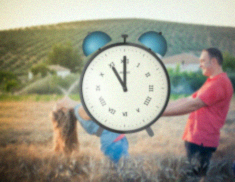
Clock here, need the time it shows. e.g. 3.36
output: 11.00
